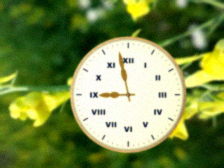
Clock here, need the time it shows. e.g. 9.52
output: 8.58
